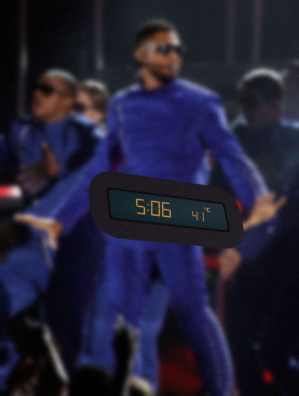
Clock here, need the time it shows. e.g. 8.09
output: 5.06
